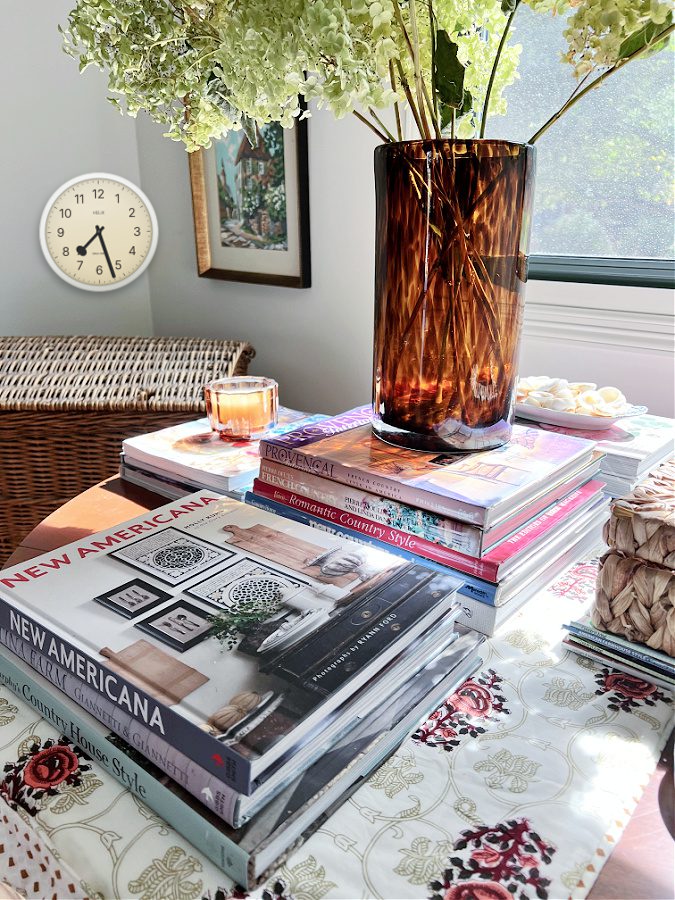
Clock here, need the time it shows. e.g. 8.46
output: 7.27
